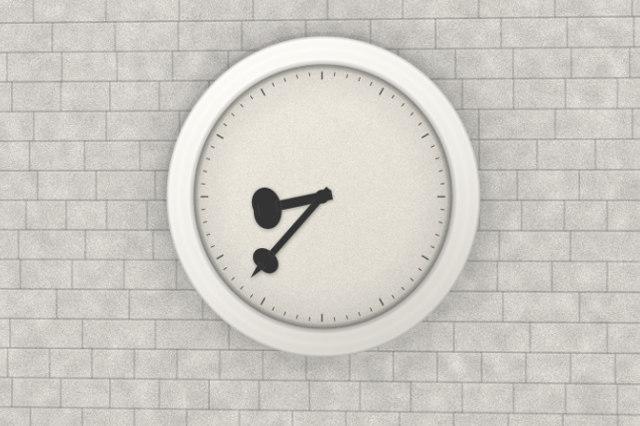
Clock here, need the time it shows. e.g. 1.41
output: 8.37
